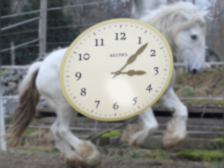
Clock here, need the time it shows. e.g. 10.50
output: 3.07
